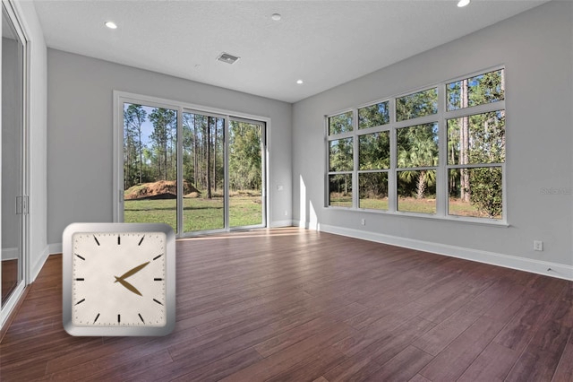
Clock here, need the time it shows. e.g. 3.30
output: 4.10
